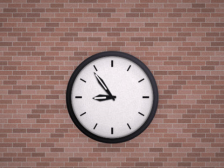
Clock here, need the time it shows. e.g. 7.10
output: 8.54
